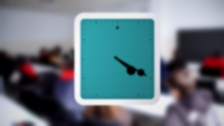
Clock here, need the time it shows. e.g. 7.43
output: 4.20
